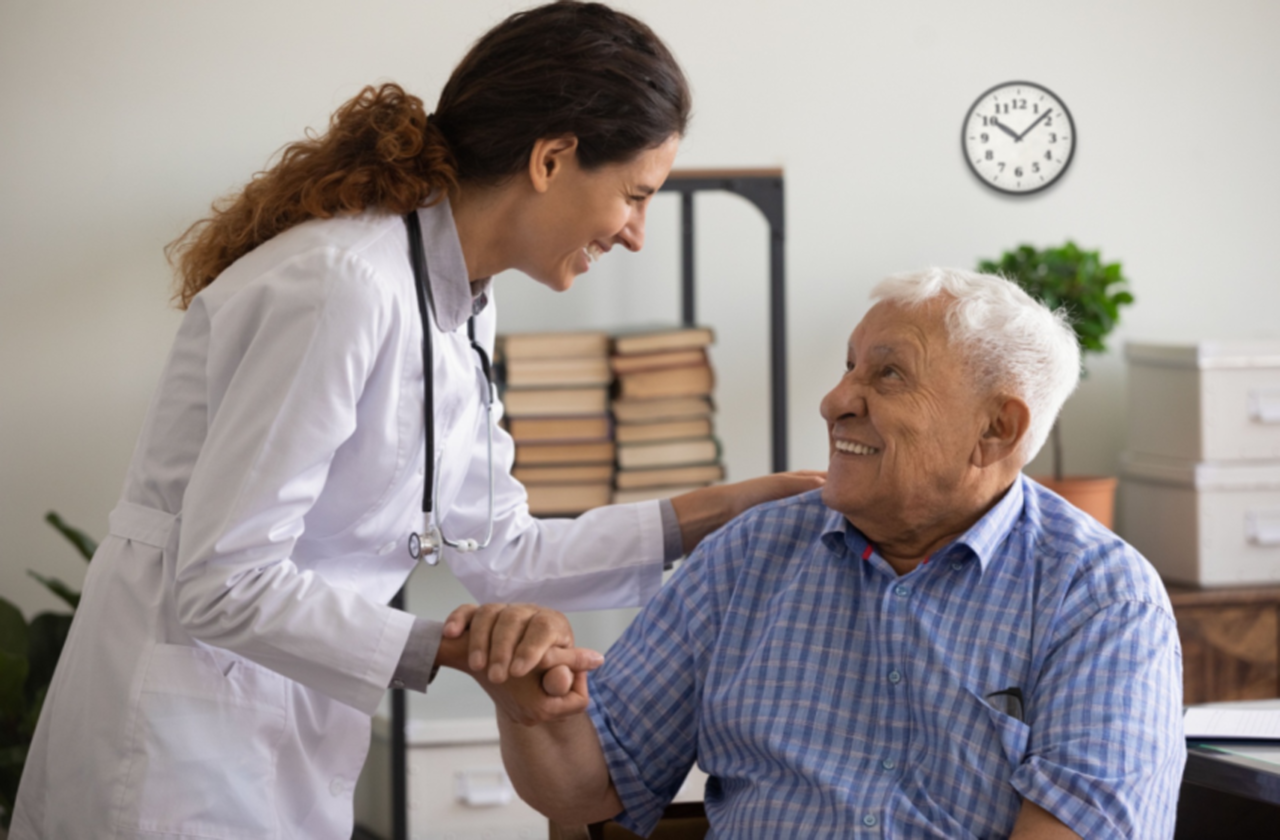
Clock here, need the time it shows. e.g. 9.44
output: 10.08
